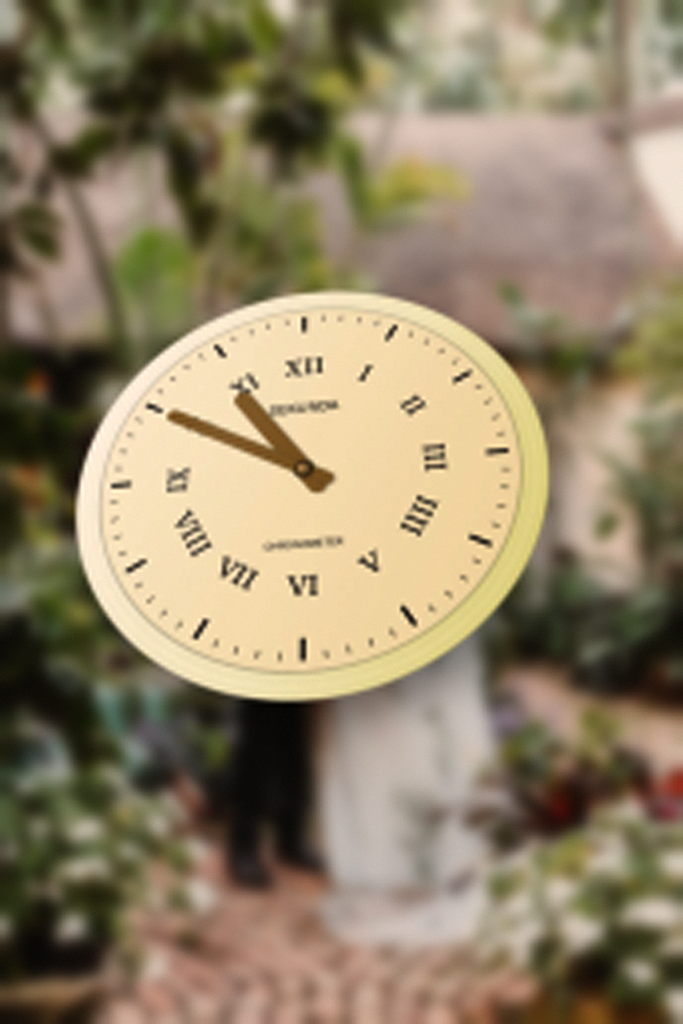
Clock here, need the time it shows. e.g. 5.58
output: 10.50
